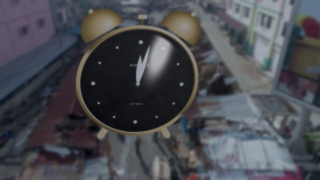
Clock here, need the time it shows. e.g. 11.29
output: 12.02
